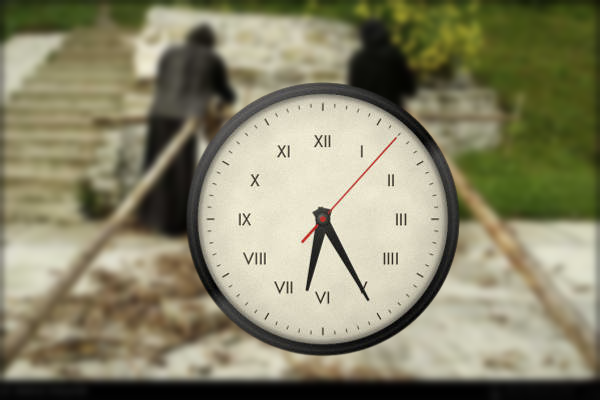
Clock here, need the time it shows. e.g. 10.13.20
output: 6.25.07
